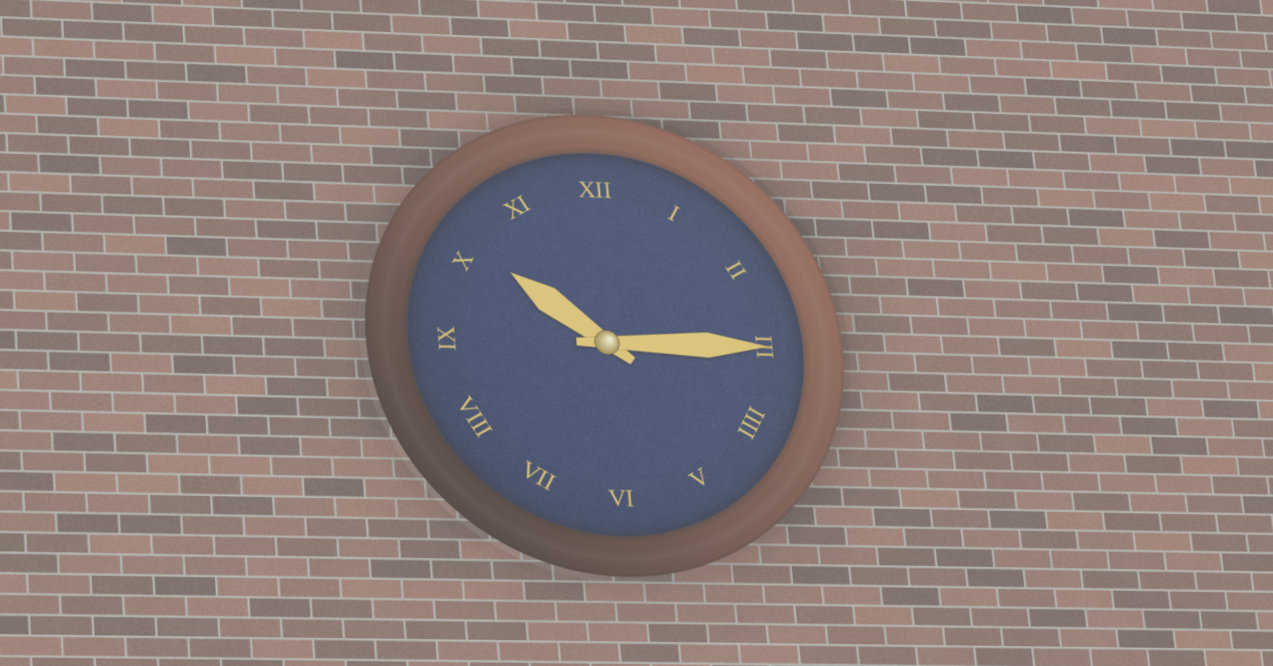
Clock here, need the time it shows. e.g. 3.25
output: 10.15
